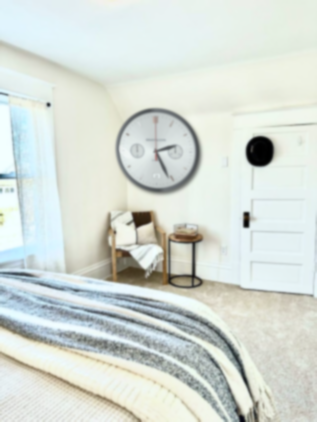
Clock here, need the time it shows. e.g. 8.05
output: 2.26
